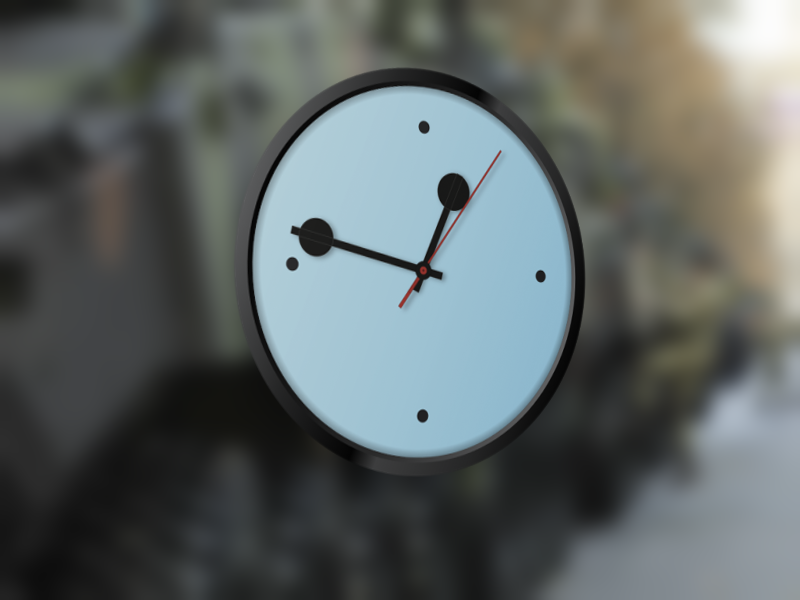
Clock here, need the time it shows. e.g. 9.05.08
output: 12.47.06
